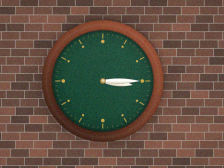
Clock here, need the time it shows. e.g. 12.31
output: 3.15
